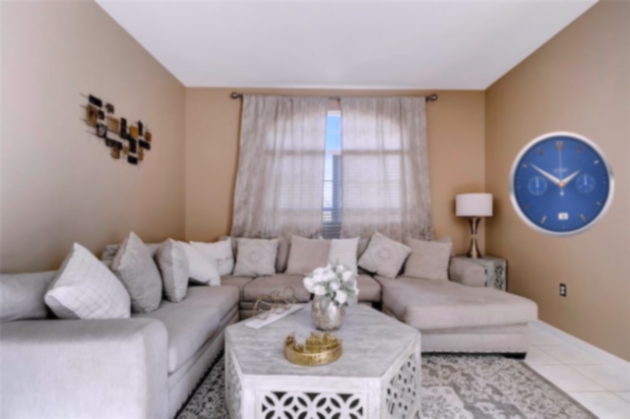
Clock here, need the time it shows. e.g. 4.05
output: 1.51
